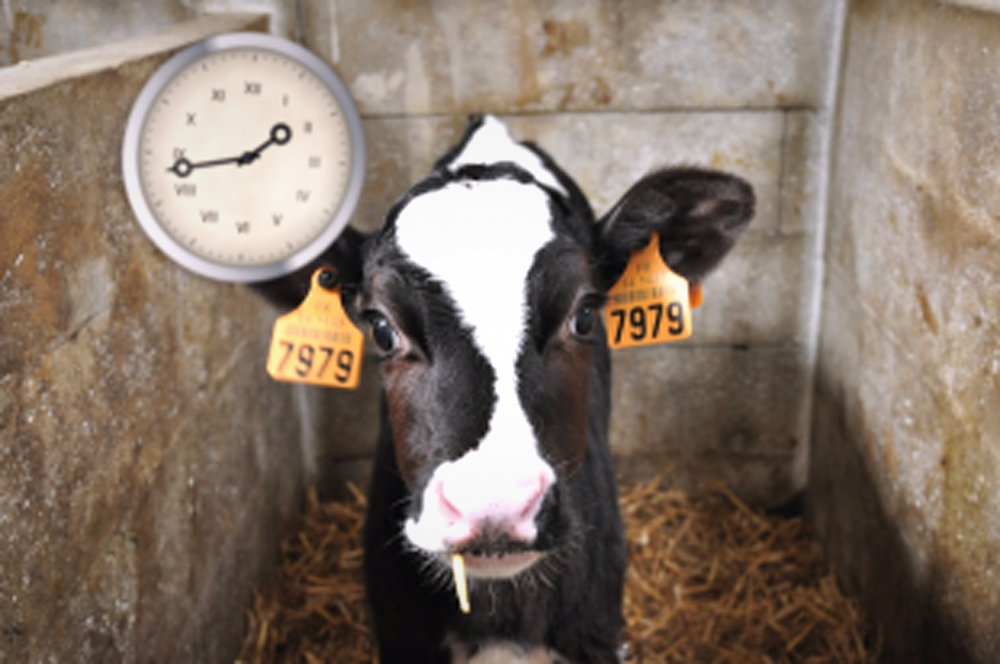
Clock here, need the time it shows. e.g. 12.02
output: 1.43
